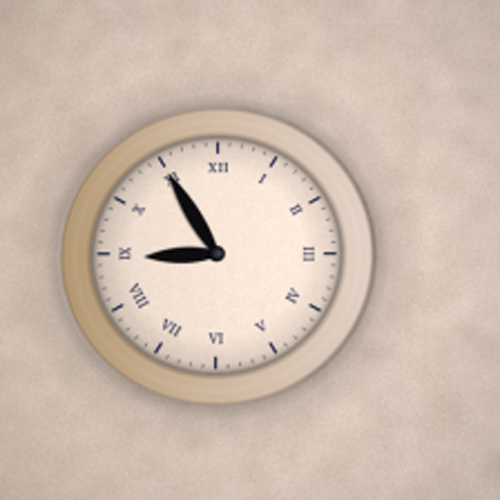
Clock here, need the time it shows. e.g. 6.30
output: 8.55
